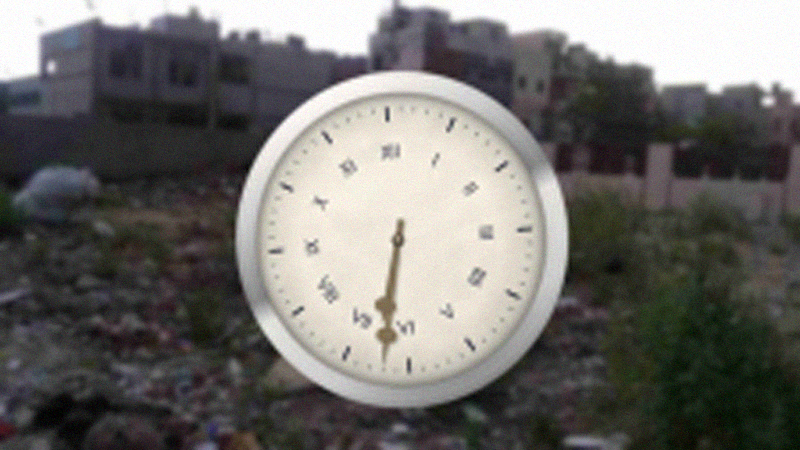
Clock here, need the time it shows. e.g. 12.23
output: 6.32
